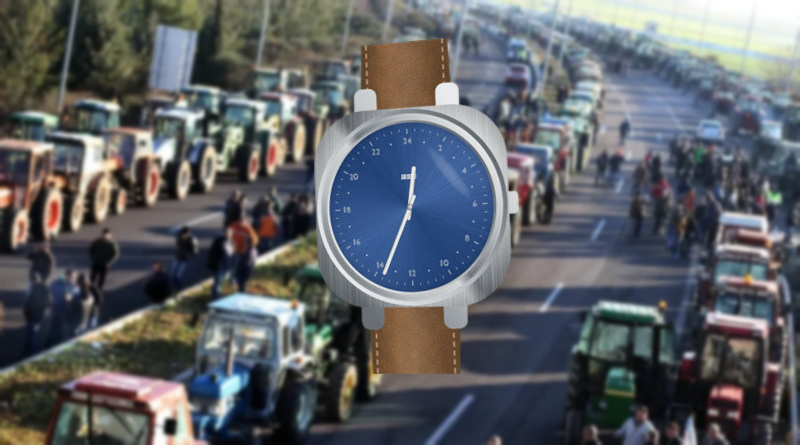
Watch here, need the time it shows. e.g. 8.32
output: 0.34
